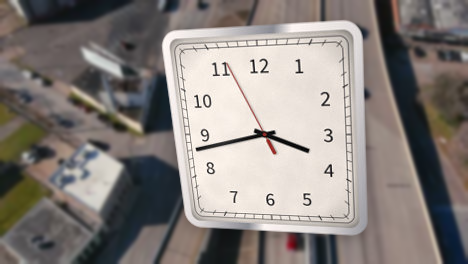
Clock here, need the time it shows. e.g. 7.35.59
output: 3.42.56
